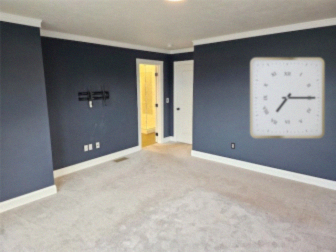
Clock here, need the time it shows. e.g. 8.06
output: 7.15
